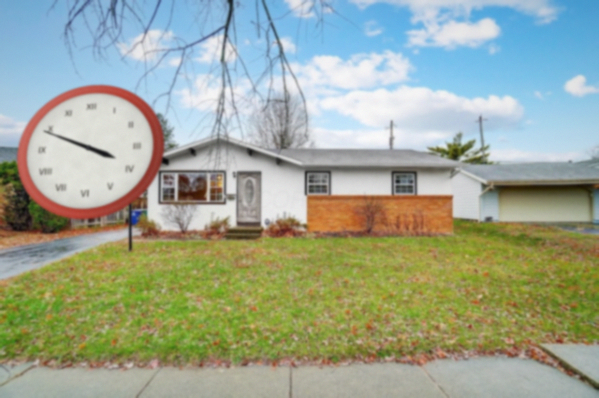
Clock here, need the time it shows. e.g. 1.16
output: 3.49
